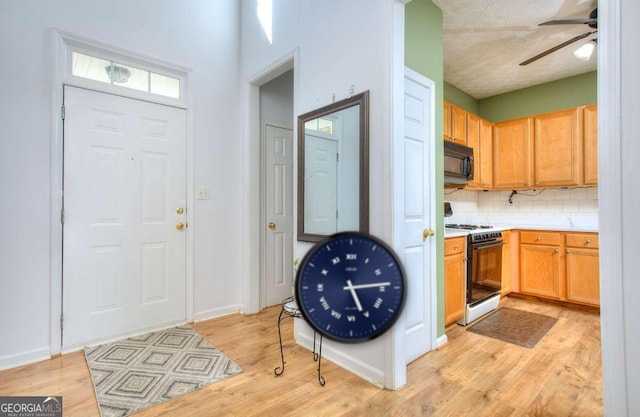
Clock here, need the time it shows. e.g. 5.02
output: 5.14
